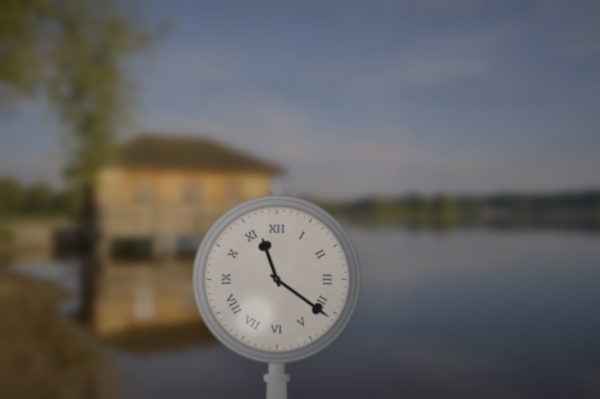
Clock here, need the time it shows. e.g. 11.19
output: 11.21
